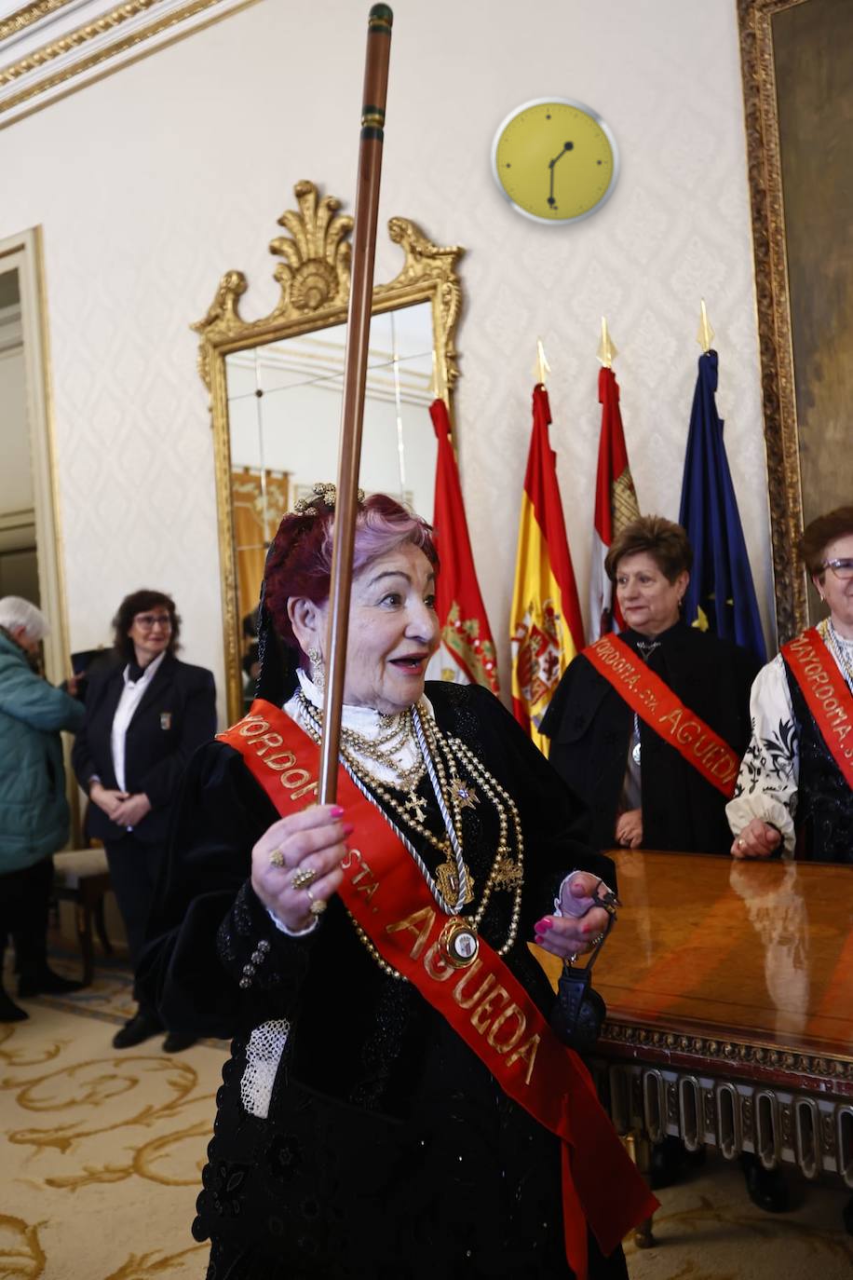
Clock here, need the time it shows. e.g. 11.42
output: 1.31
